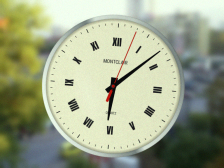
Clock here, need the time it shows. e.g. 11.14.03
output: 6.08.03
